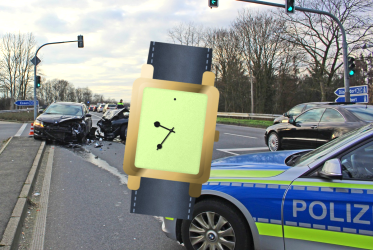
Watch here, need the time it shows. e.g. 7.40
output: 9.35
